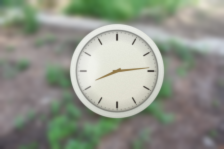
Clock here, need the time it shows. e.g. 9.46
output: 8.14
